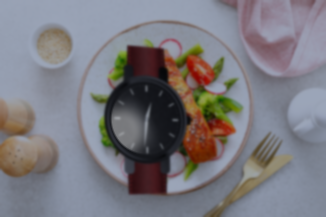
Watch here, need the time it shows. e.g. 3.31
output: 12.31
